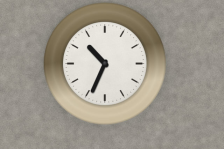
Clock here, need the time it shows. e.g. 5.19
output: 10.34
